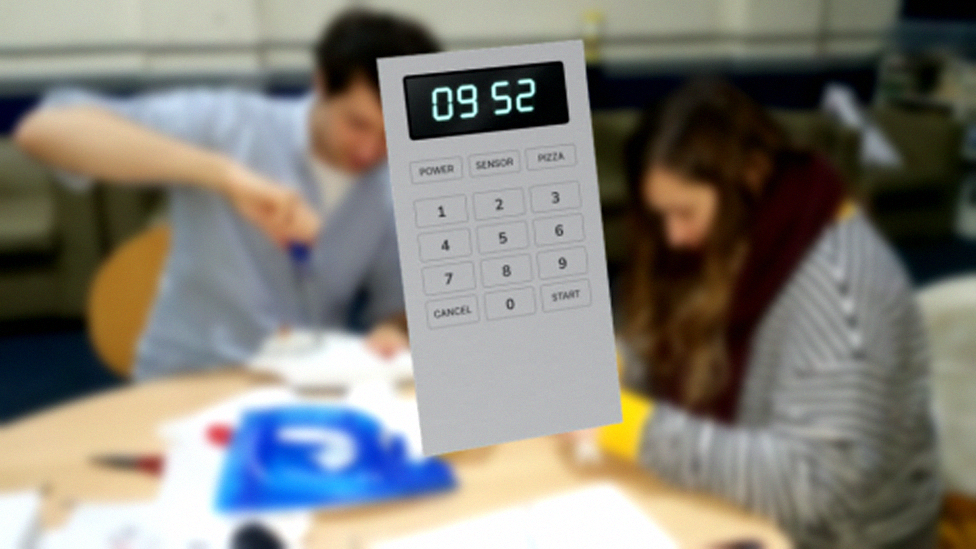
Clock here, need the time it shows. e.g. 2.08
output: 9.52
